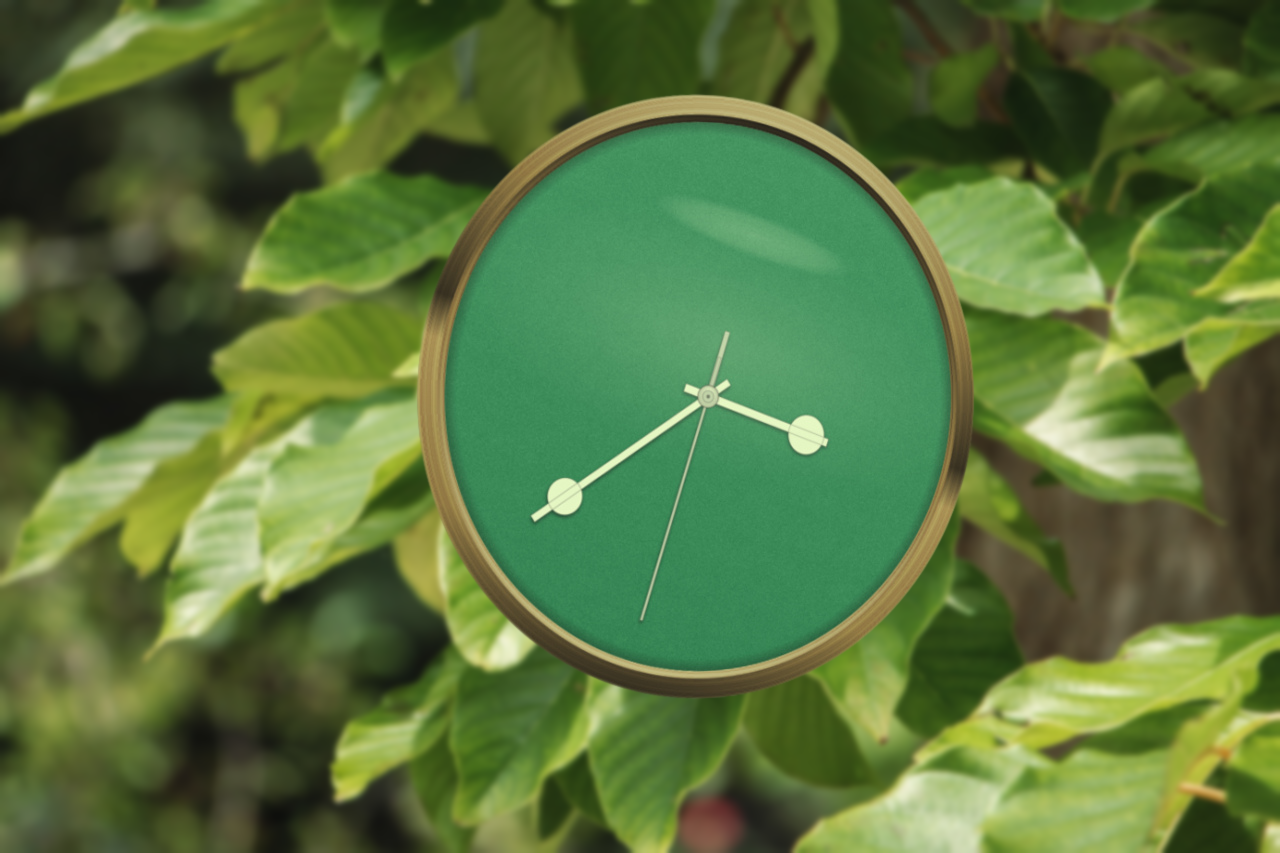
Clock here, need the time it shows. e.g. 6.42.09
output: 3.39.33
